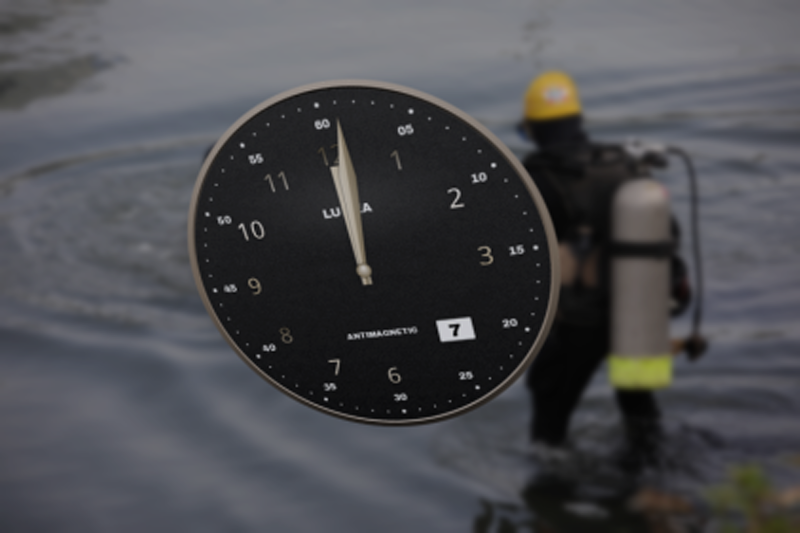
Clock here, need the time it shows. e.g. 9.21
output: 12.01
